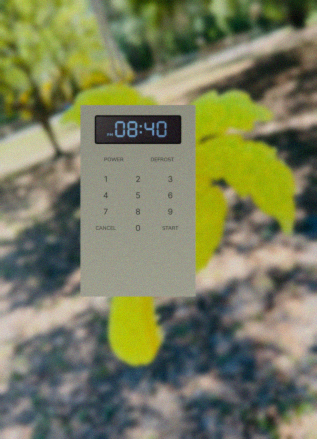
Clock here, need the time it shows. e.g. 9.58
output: 8.40
